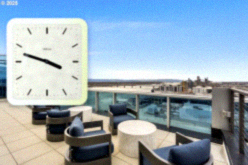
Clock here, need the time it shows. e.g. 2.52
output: 3.48
